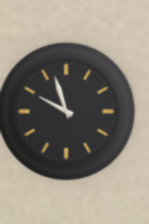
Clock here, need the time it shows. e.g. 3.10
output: 9.57
